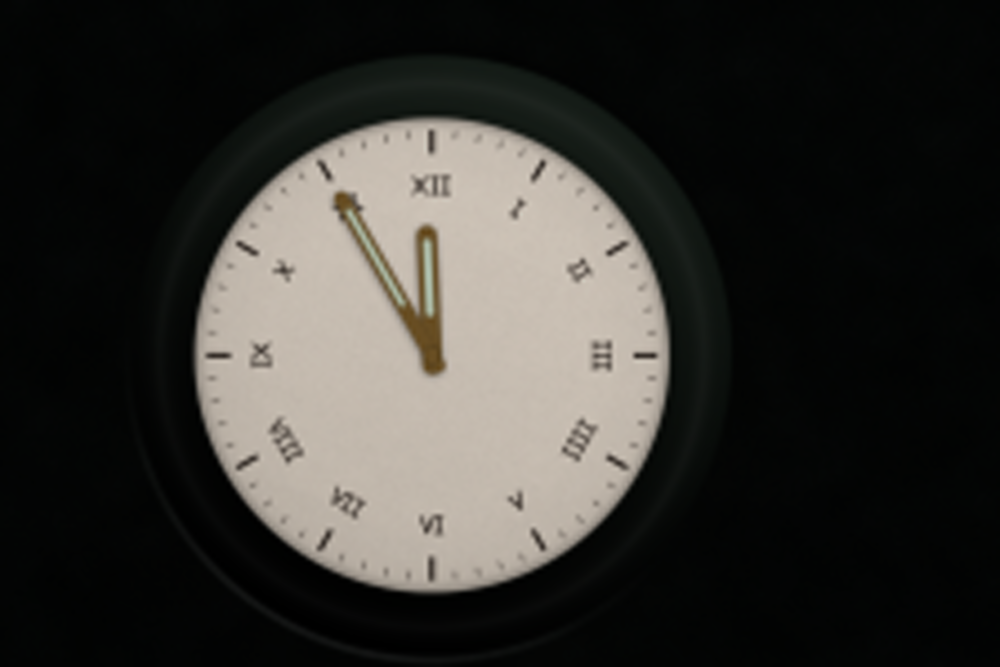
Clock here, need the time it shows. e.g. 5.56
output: 11.55
